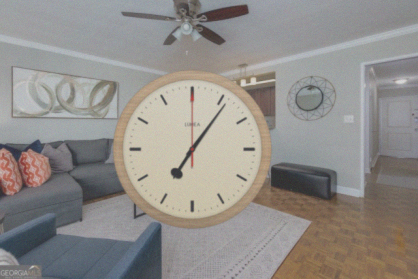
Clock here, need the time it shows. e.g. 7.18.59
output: 7.06.00
